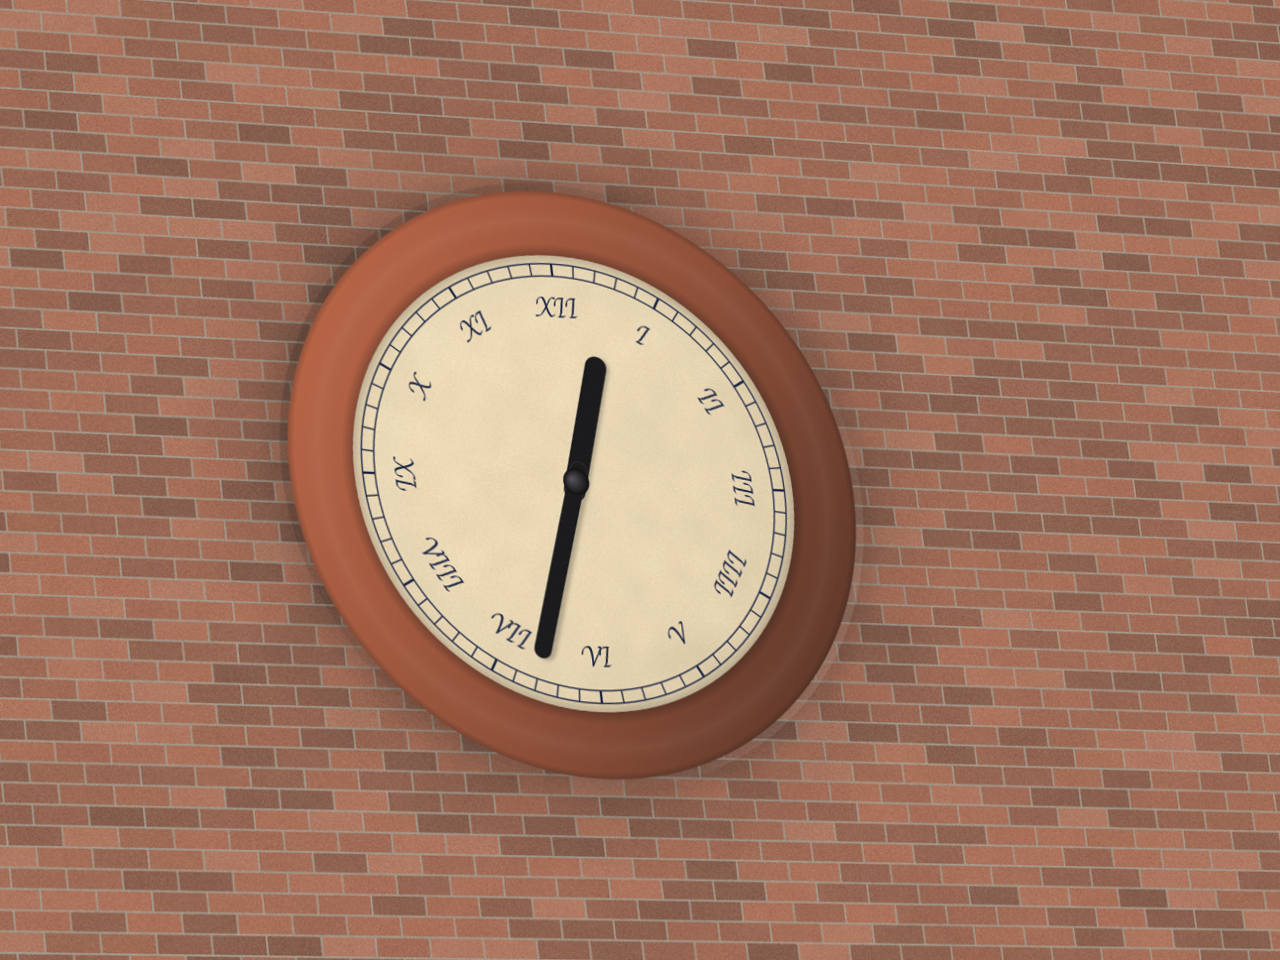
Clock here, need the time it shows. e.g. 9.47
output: 12.33
